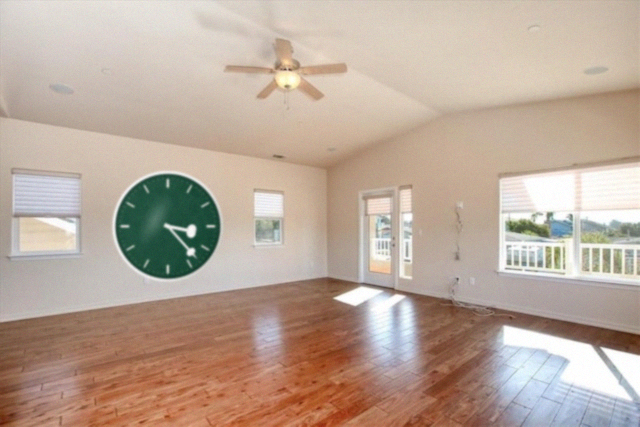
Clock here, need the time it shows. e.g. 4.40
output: 3.23
